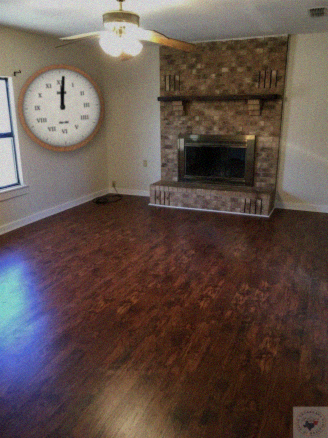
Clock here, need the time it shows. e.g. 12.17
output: 12.01
